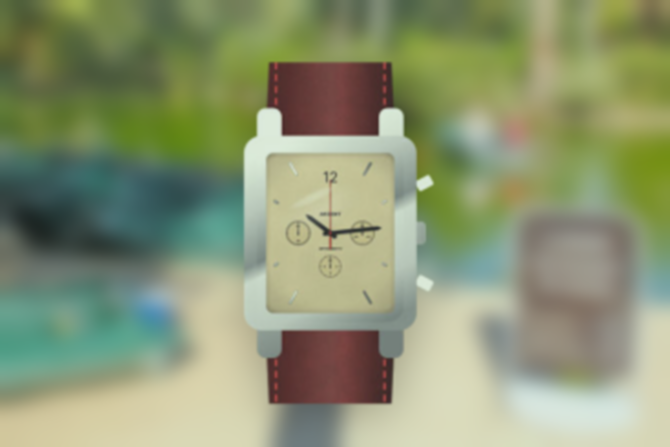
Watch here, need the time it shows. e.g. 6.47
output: 10.14
